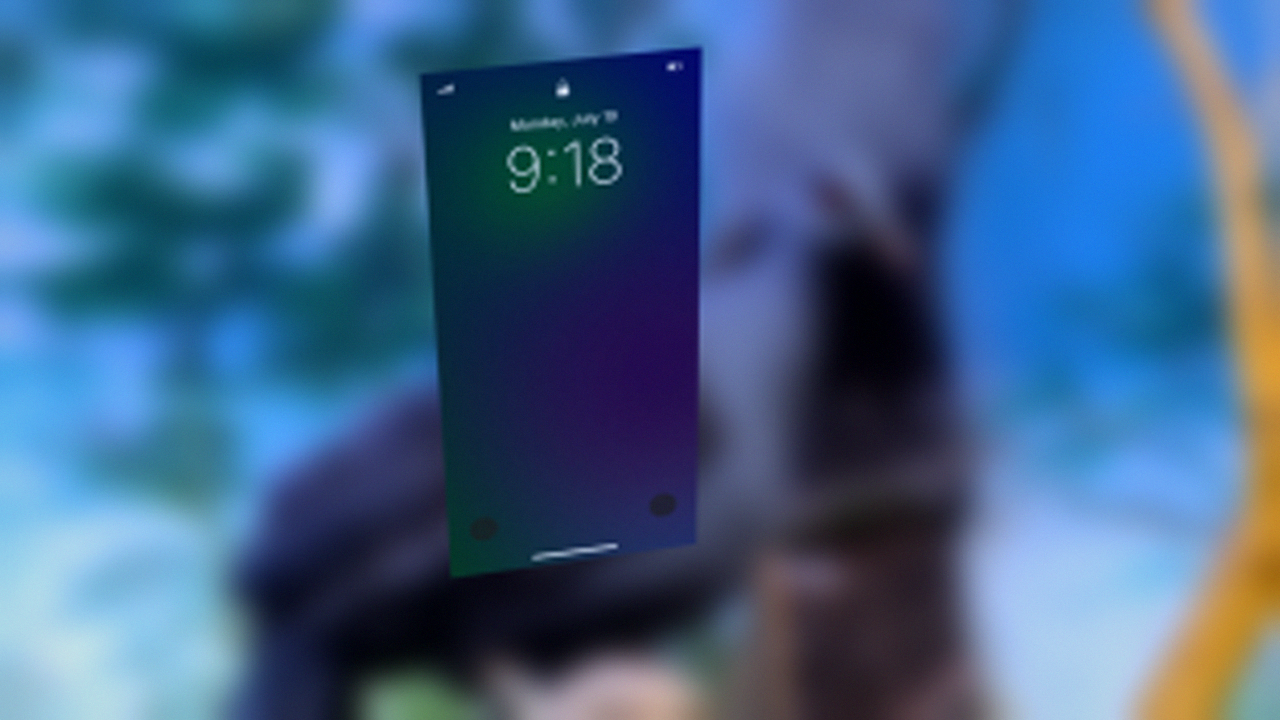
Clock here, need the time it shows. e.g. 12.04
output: 9.18
